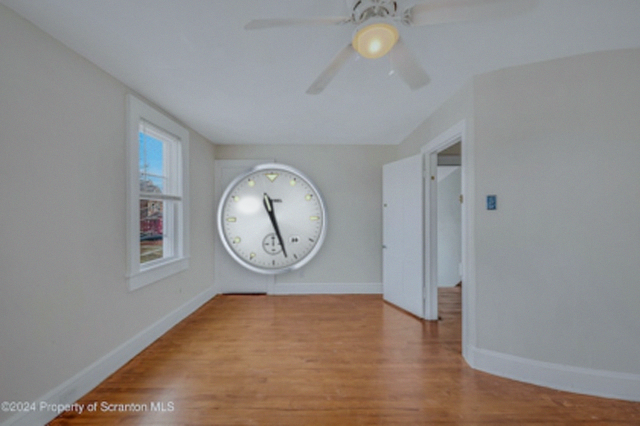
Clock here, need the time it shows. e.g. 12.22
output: 11.27
